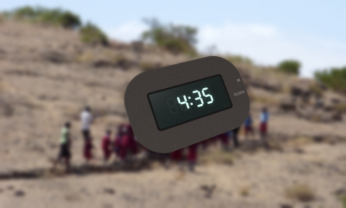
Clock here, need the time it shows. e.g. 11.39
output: 4.35
